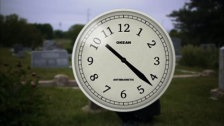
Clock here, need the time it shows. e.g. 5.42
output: 10.22
